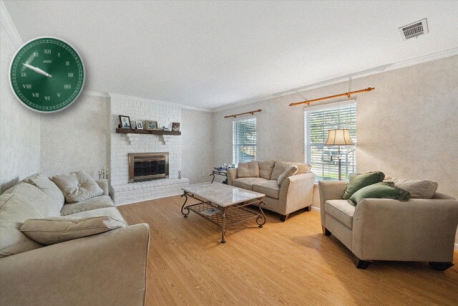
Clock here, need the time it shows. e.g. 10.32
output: 9.49
